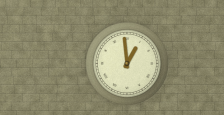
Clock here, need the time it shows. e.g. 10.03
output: 12.59
